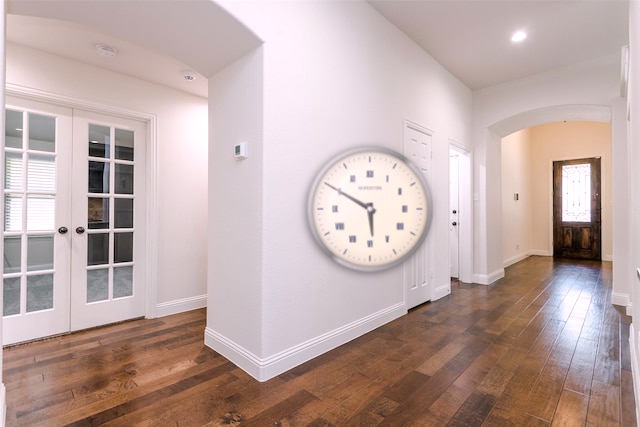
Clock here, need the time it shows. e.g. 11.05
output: 5.50
